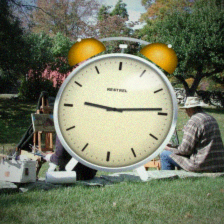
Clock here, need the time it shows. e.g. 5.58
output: 9.14
